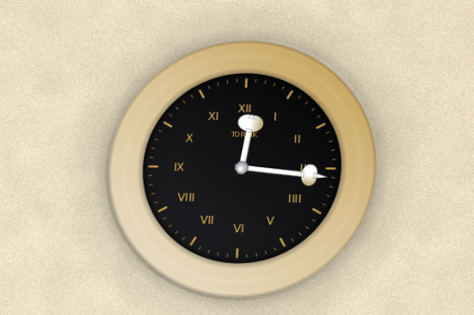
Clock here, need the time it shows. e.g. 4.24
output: 12.16
